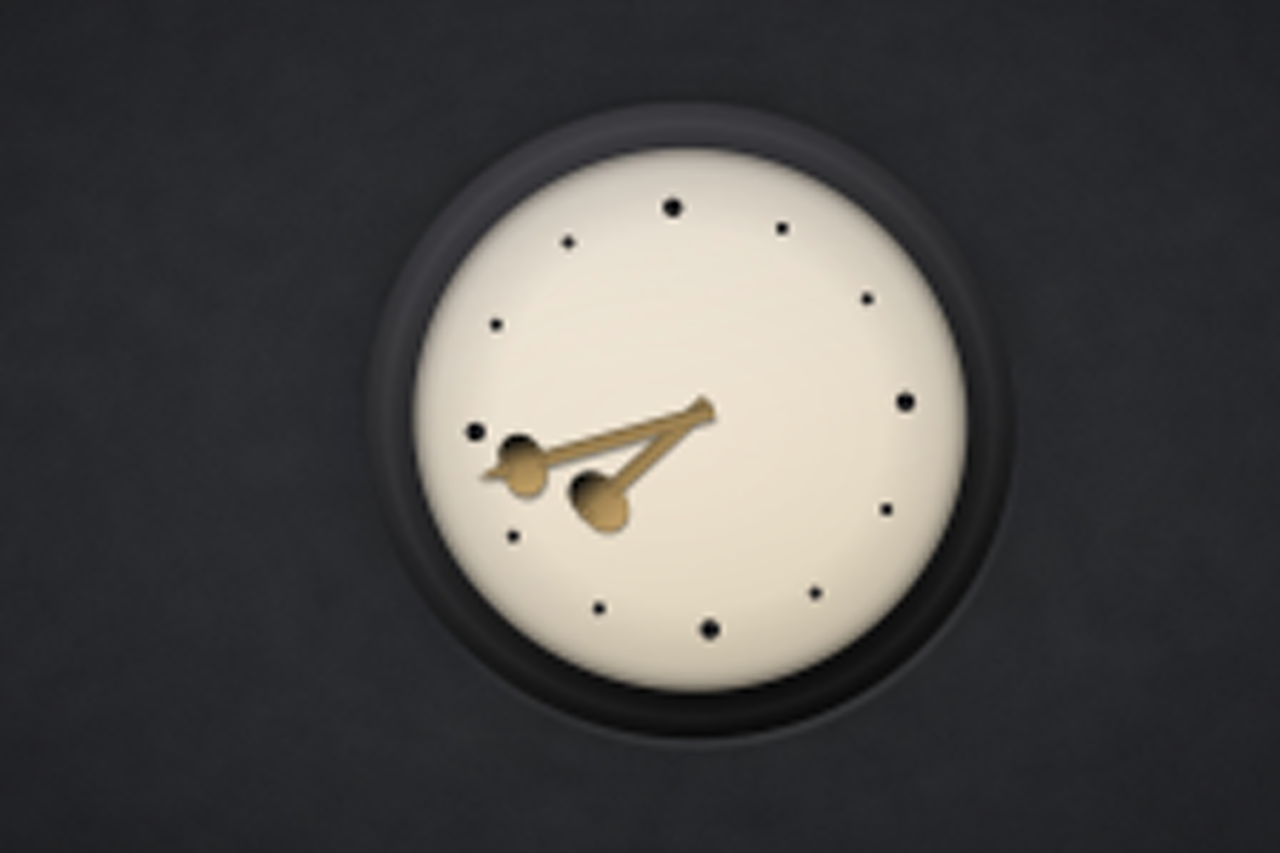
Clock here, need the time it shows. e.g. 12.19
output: 7.43
